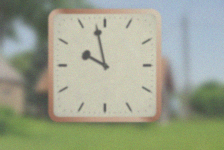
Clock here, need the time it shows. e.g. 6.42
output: 9.58
